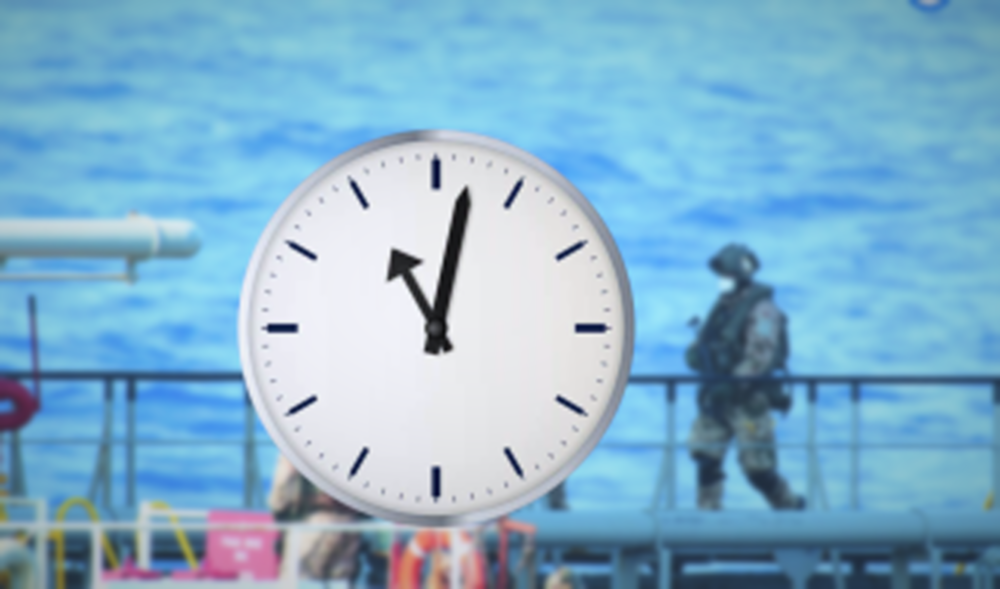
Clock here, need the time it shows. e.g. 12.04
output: 11.02
